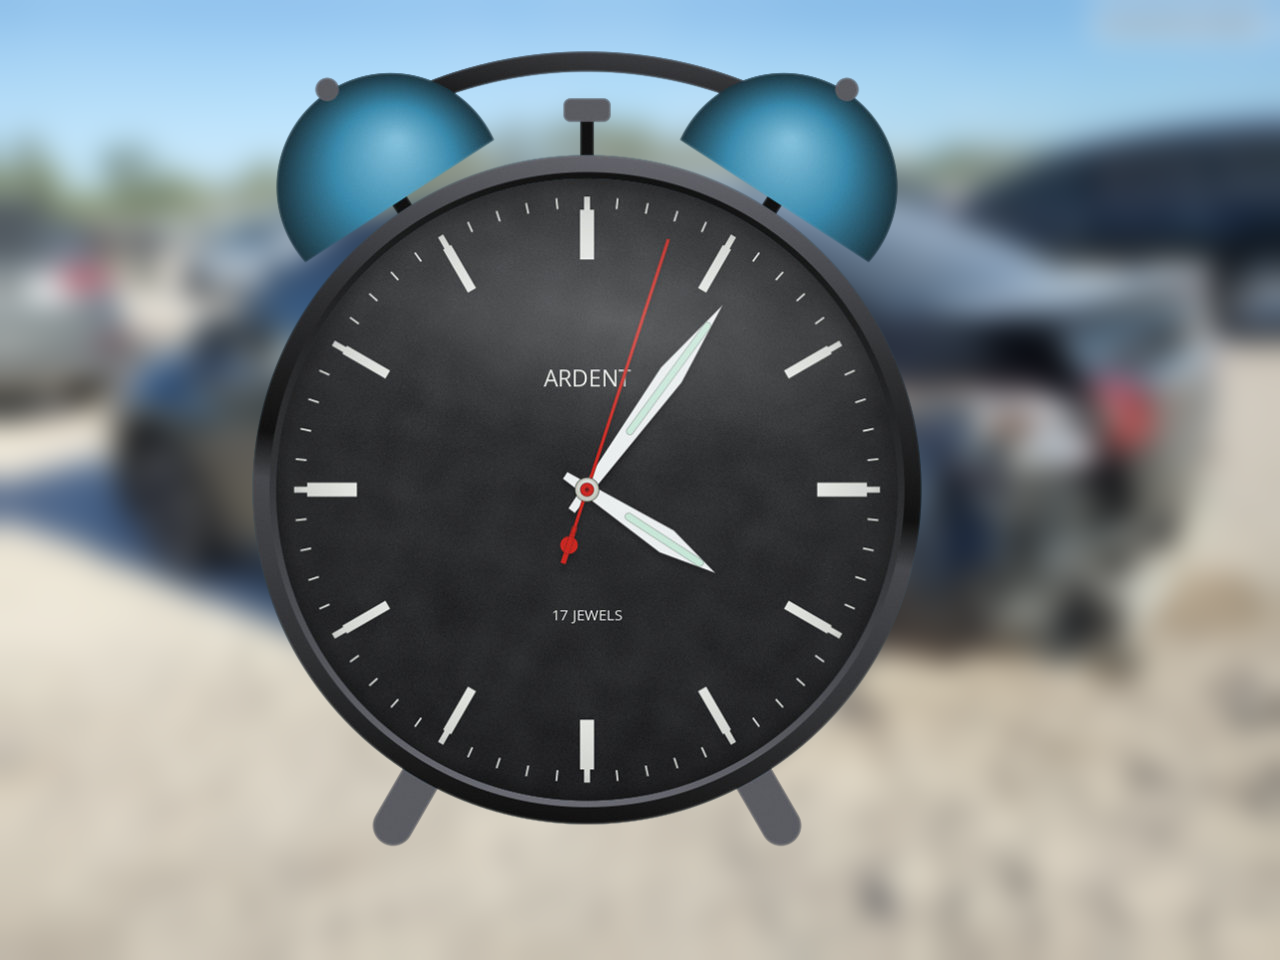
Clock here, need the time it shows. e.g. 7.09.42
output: 4.06.03
